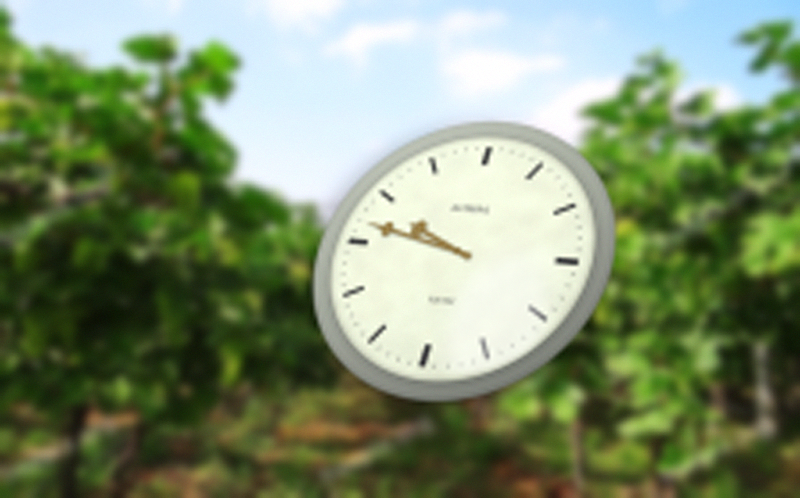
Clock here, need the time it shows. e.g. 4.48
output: 9.47
